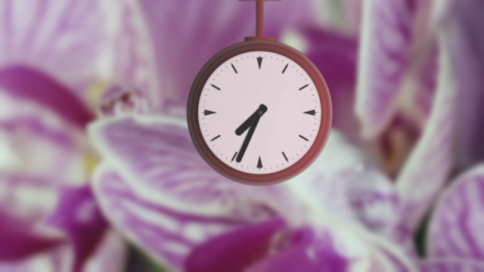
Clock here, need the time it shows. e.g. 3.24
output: 7.34
